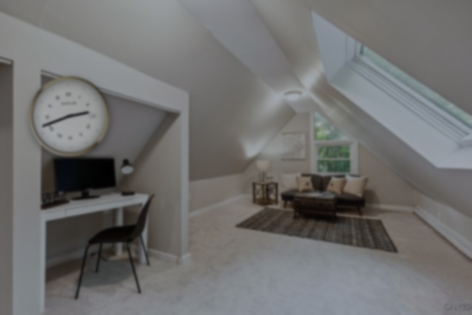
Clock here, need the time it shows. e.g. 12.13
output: 2.42
